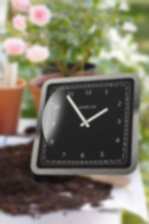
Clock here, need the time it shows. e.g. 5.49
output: 1.54
